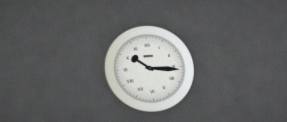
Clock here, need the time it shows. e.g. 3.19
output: 10.16
